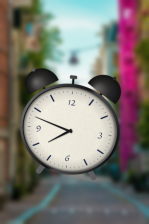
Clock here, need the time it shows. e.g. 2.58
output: 7.48
